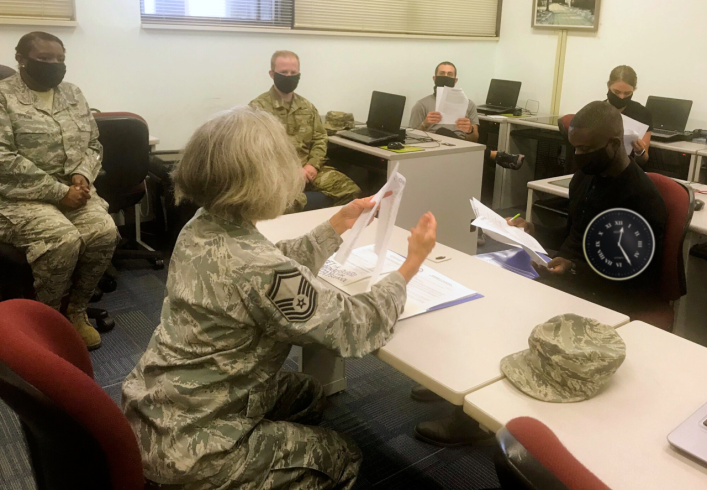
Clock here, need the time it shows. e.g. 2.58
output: 12.25
